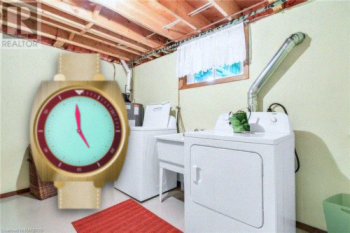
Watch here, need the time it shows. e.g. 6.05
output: 4.59
